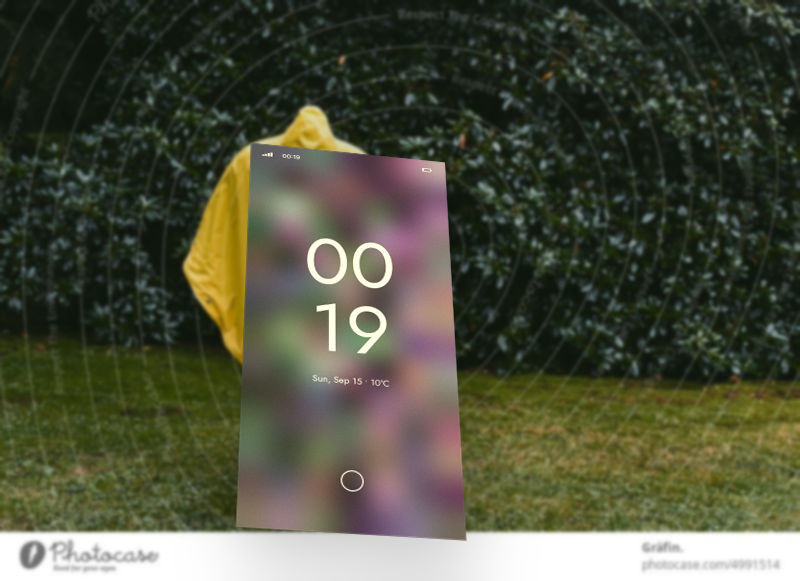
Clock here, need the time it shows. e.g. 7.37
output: 0.19
